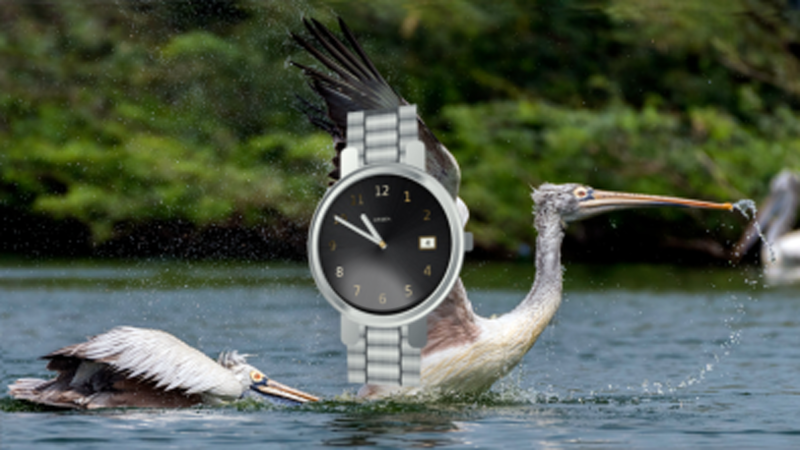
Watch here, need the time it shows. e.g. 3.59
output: 10.50
